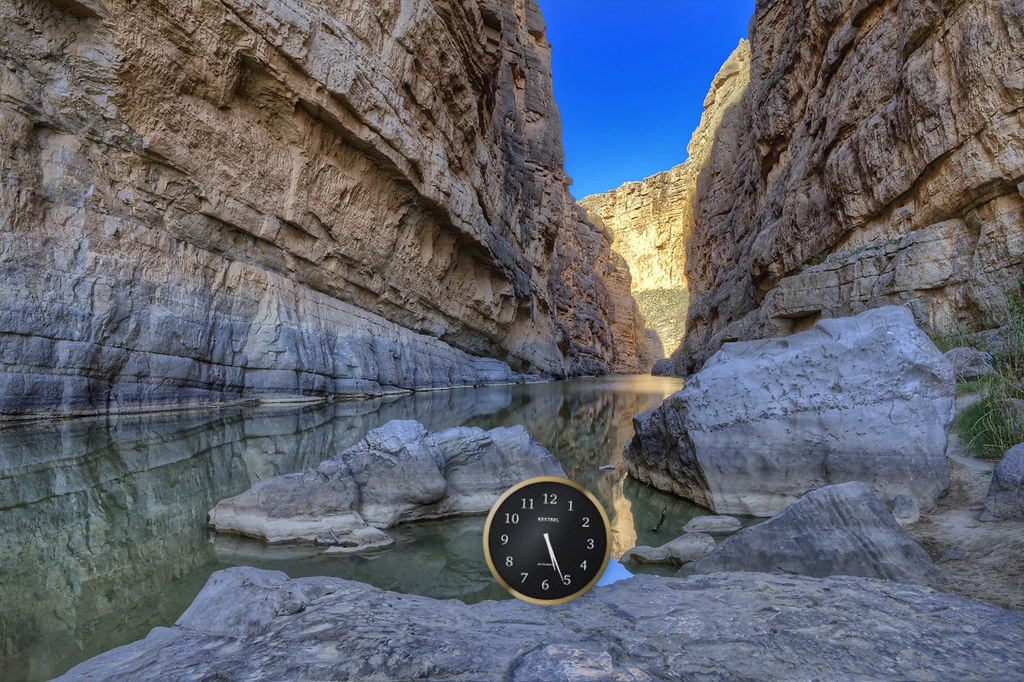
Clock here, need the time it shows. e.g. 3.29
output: 5.26
